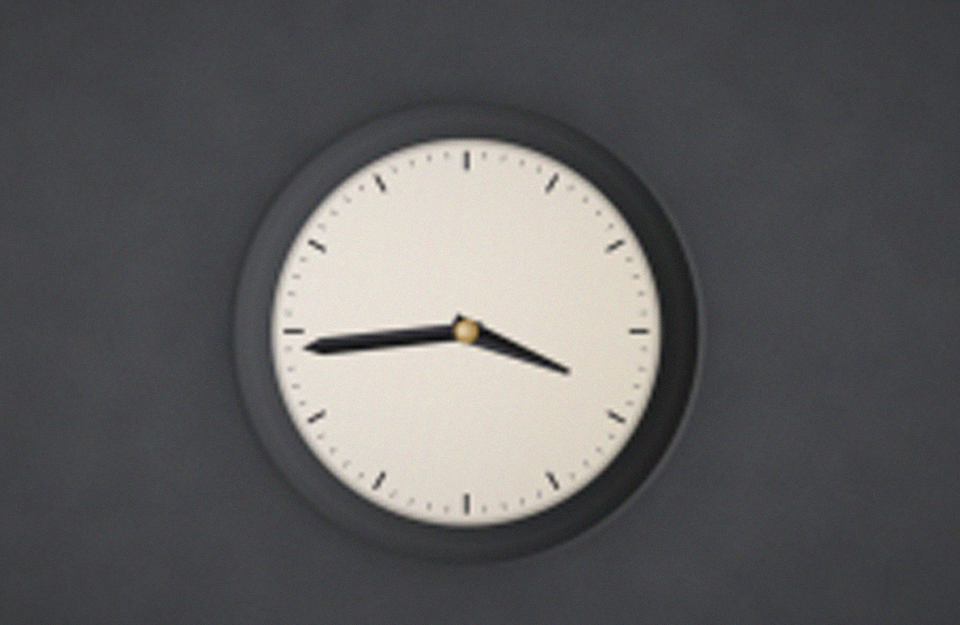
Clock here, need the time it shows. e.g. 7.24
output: 3.44
